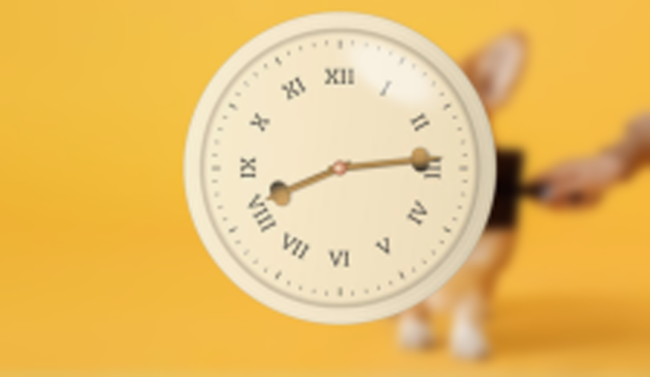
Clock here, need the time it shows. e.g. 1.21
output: 8.14
